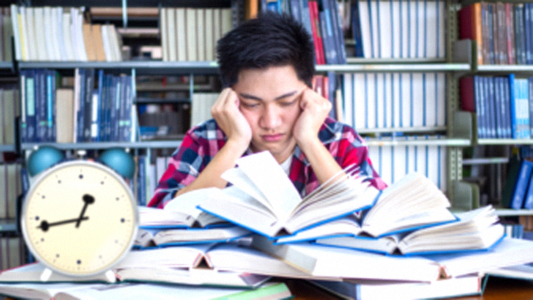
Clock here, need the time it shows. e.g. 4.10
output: 12.43
